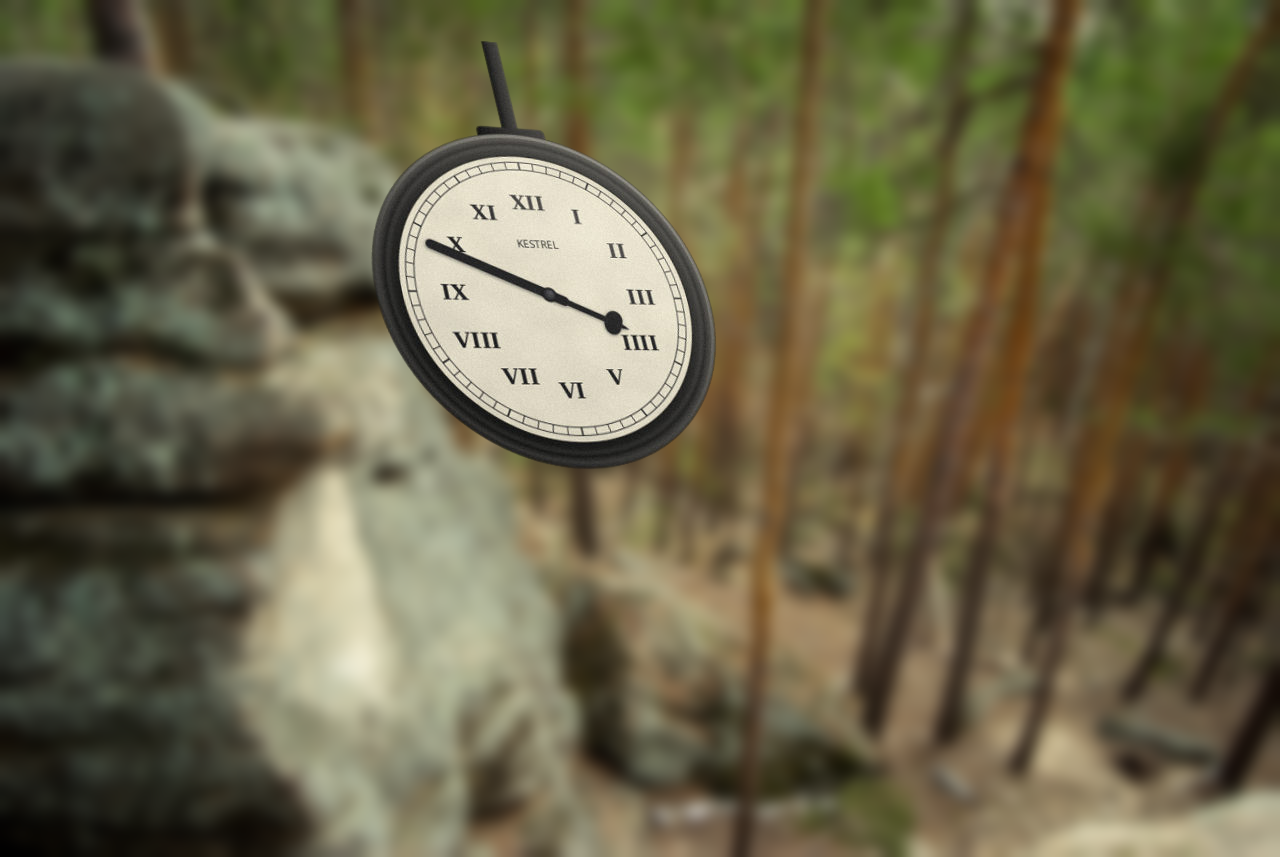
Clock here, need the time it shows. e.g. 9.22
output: 3.49
